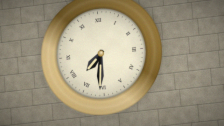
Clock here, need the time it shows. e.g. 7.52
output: 7.31
